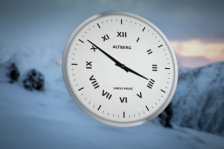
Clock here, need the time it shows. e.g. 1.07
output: 3.51
